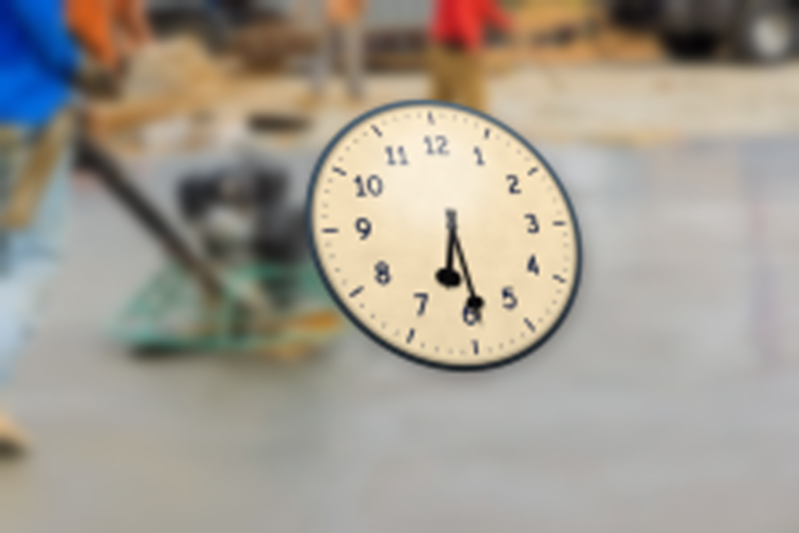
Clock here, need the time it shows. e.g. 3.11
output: 6.29
